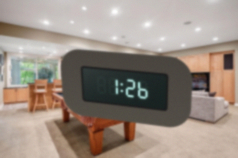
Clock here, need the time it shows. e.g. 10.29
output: 1.26
